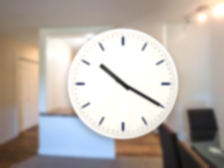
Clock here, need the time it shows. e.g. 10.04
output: 10.20
